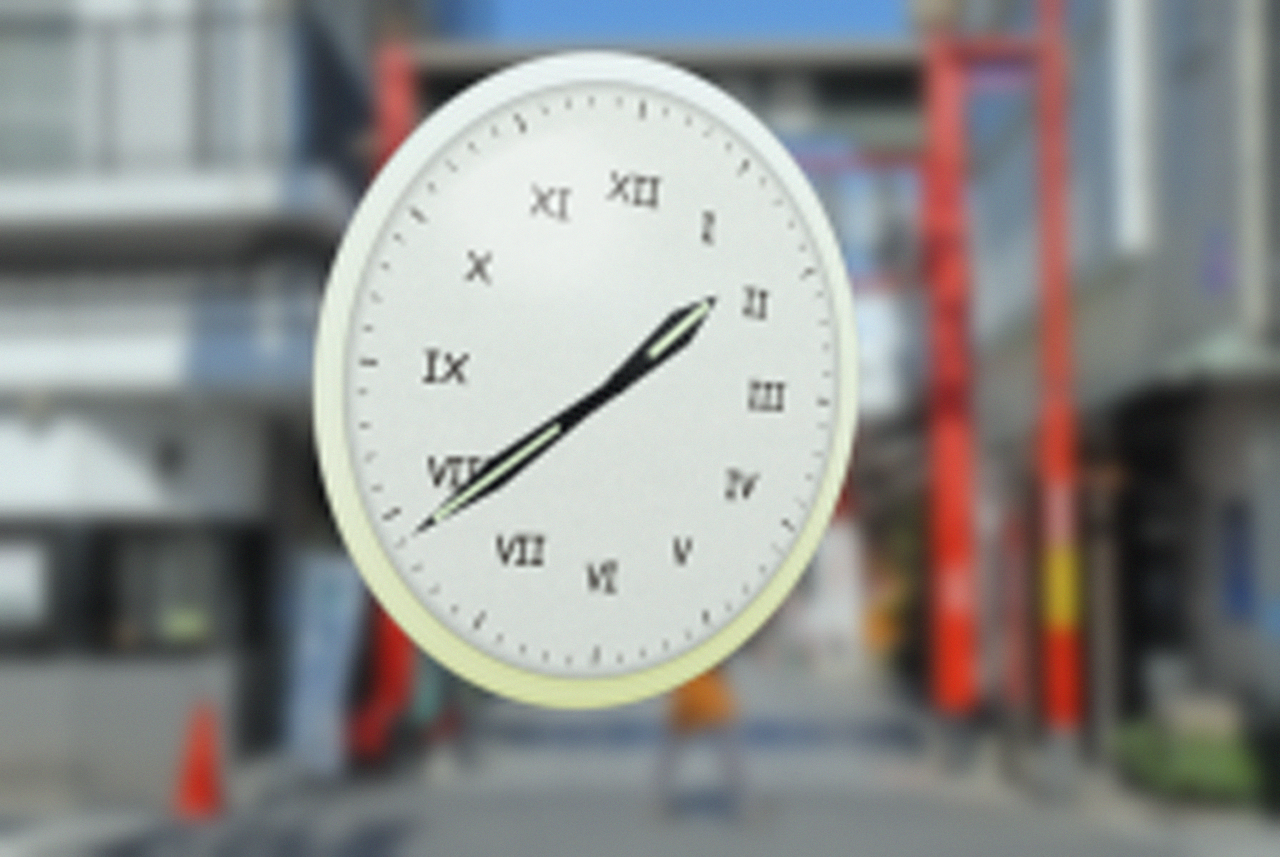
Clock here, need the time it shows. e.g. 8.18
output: 1.39
